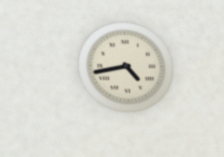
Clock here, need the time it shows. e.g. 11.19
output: 4.43
